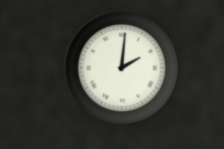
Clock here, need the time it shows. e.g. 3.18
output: 2.01
